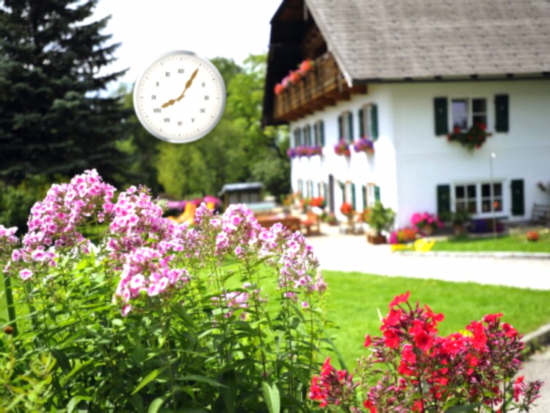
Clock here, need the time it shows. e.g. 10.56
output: 8.05
